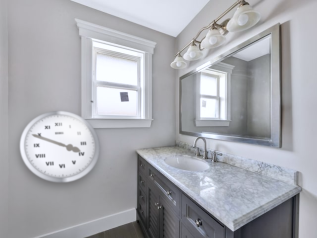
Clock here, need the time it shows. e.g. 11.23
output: 3.49
